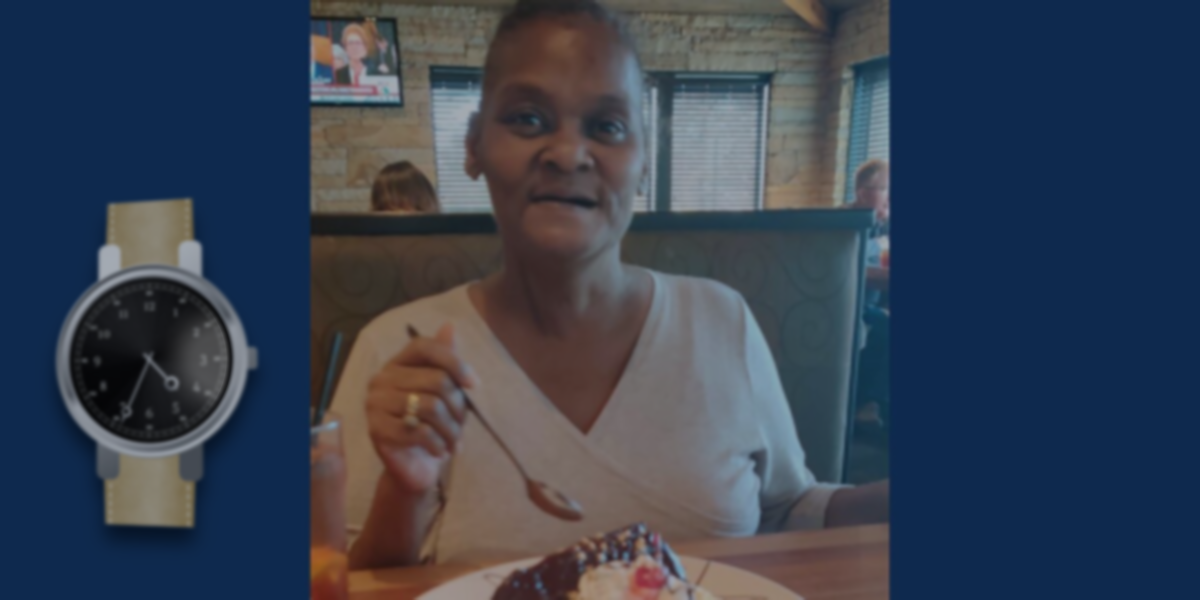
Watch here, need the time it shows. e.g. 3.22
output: 4.34
